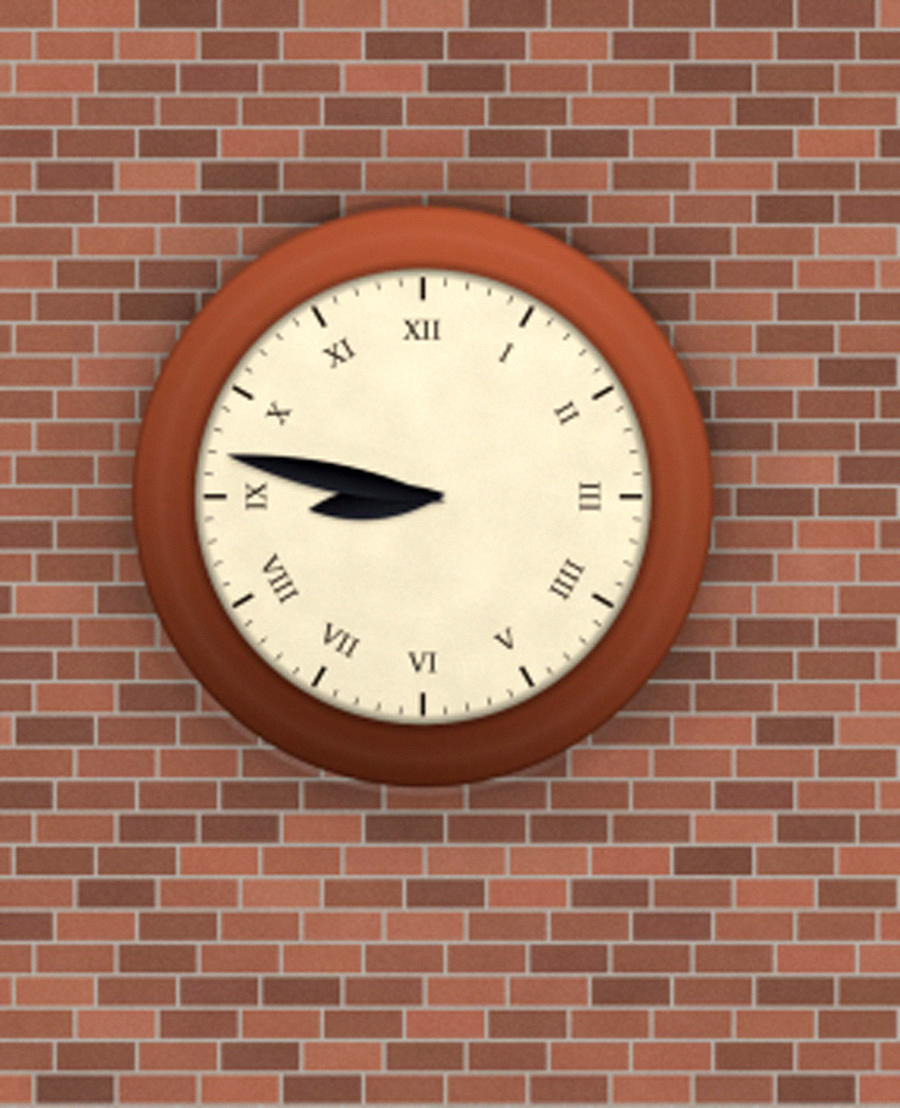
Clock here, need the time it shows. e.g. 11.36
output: 8.47
